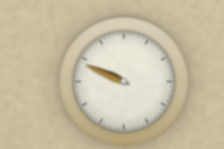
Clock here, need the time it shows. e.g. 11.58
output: 9.49
